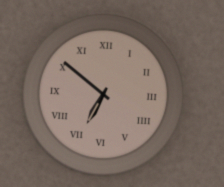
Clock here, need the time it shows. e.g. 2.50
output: 6.51
